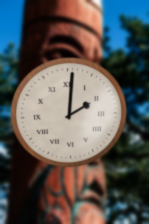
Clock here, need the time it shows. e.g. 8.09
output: 2.01
